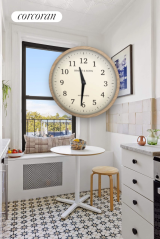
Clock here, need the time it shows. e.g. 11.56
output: 11.31
